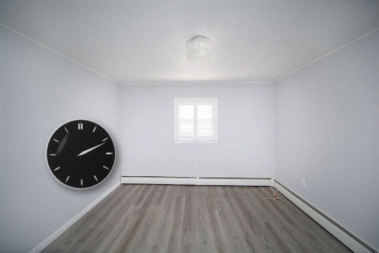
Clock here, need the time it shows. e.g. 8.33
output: 2.11
